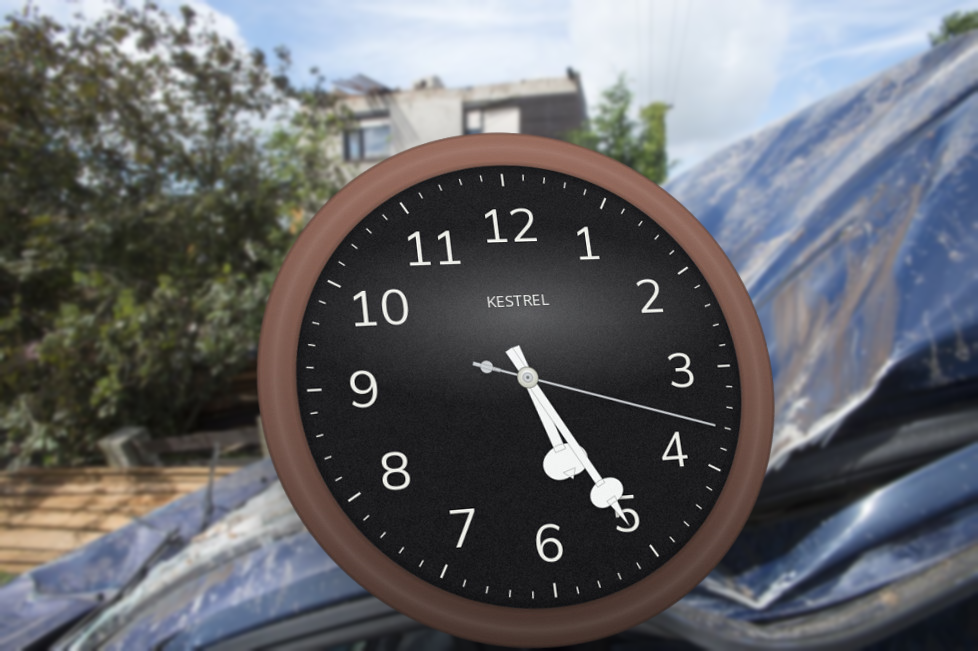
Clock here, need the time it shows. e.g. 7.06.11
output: 5.25.18
